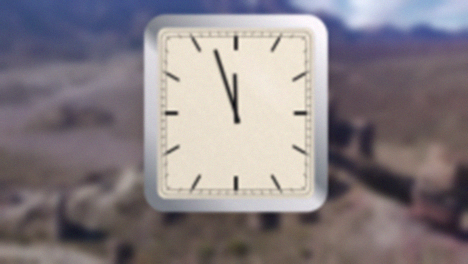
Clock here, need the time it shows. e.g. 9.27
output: 11.57
